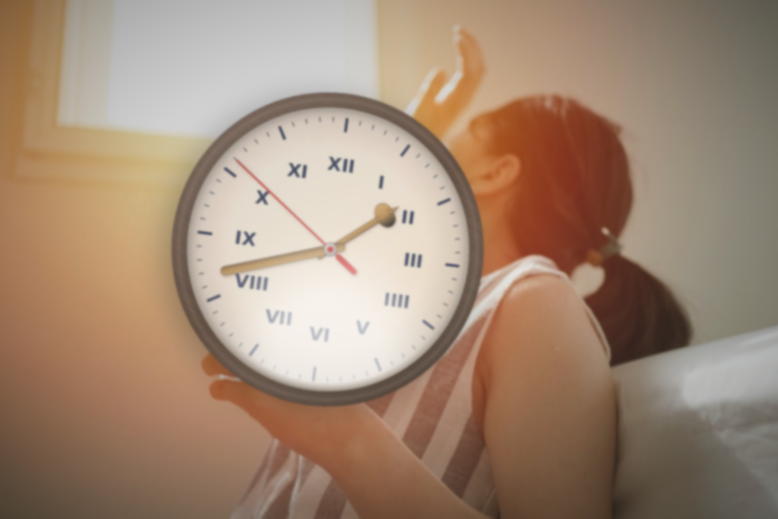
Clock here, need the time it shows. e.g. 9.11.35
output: 1.41.51
